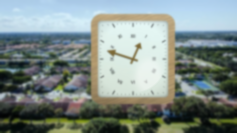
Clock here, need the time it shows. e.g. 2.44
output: 12.48
